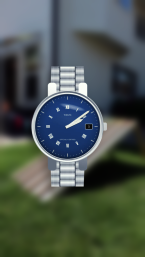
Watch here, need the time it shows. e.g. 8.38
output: 2.09
